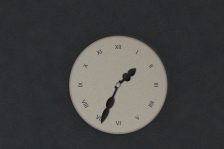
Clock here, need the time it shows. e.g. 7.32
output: 1.34
